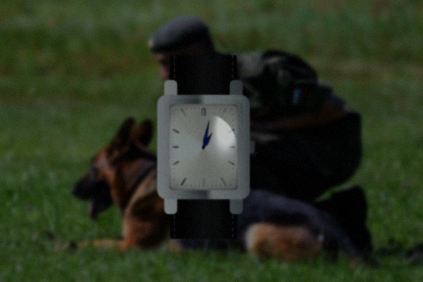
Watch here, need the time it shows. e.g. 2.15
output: 1.02
